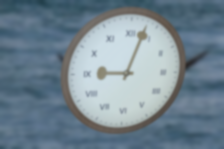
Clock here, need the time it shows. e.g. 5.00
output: 9.03
